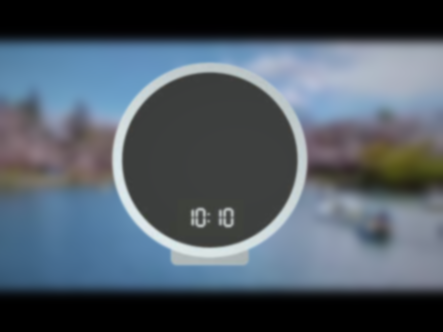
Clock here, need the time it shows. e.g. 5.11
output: 10.10
